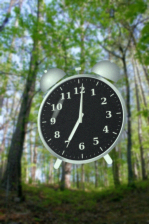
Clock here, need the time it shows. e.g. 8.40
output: 7.01
